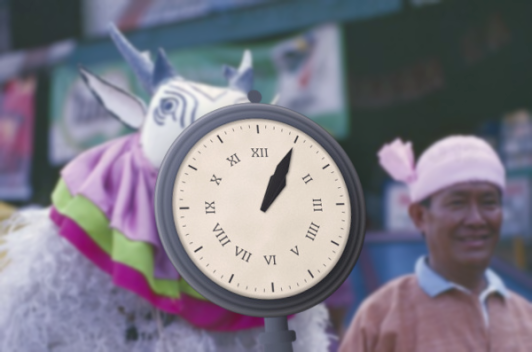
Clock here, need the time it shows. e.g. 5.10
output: 1.05
